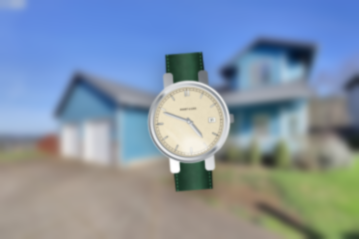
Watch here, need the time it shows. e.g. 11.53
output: 4.49
